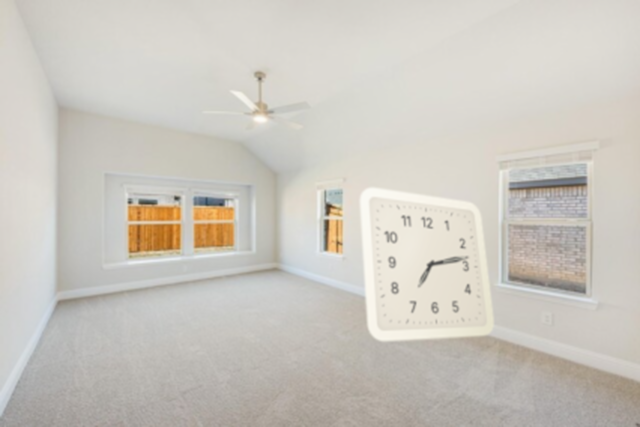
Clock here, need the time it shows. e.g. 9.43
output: 7.13
